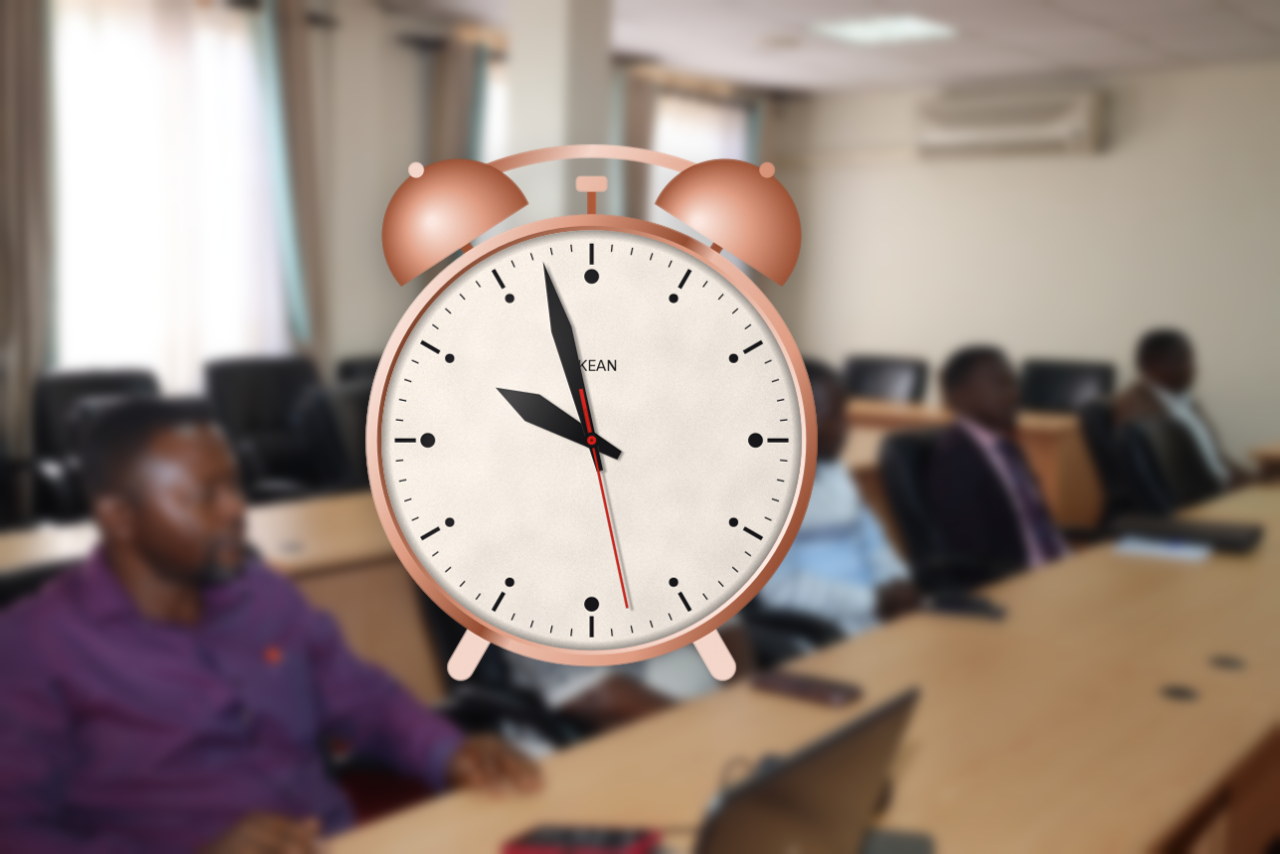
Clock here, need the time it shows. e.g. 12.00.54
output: 9.57.28
